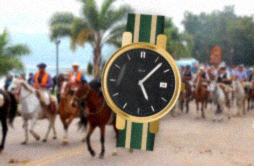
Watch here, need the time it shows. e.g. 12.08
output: 5.07
